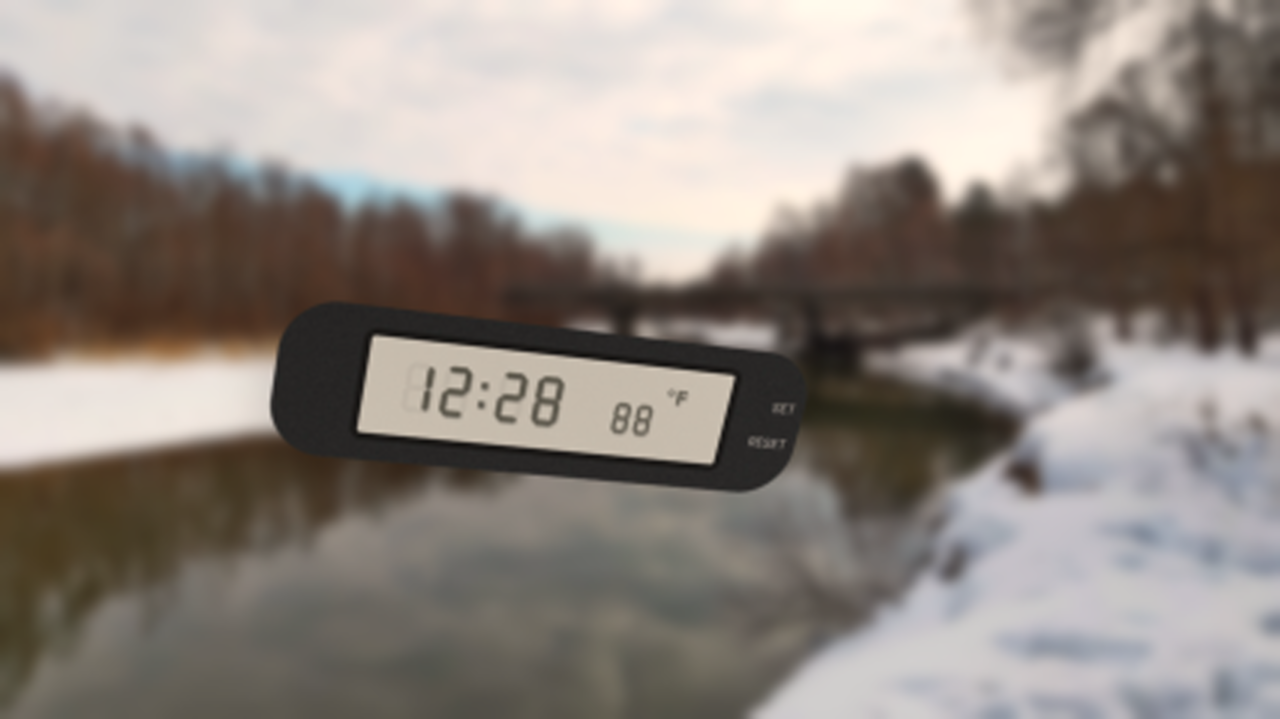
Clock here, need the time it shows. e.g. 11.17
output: 12.28
